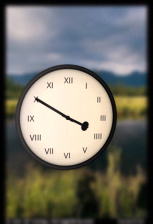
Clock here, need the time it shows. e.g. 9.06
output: 3.50
